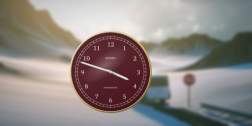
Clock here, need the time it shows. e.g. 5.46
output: 3.48
